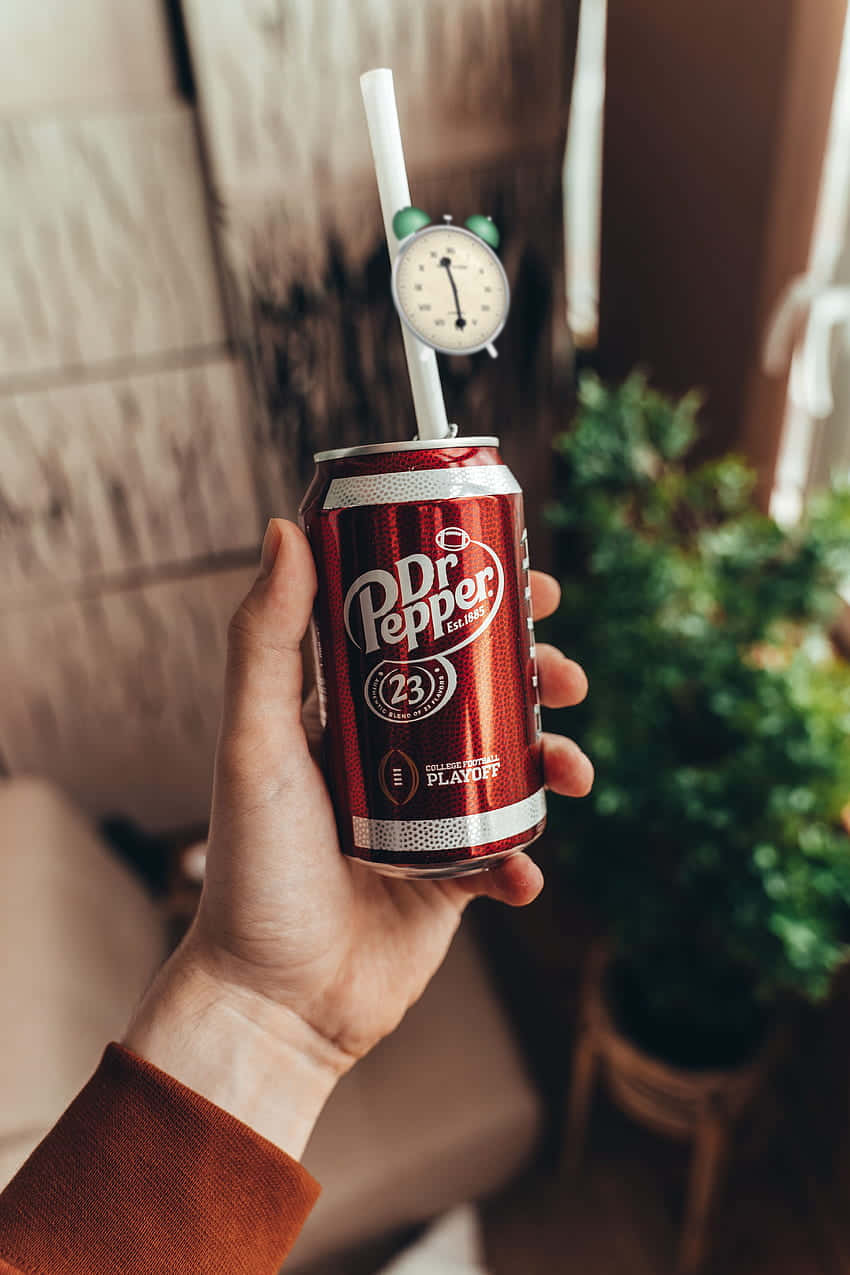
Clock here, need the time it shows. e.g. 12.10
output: 11.29
